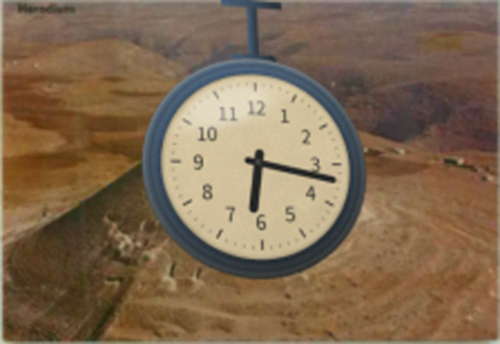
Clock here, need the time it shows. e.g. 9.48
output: 6.17
